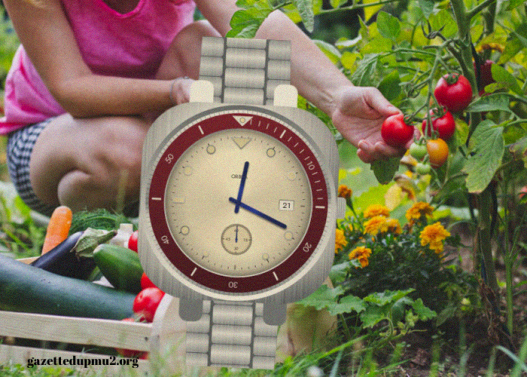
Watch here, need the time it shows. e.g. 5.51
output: 12.19
